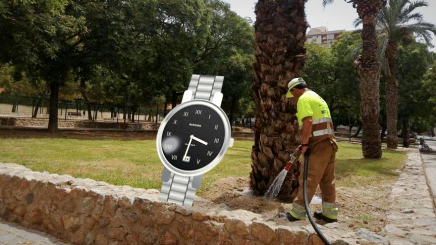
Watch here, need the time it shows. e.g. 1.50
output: 3.31
